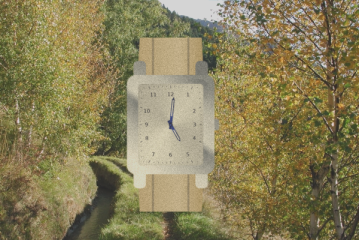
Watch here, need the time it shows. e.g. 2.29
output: 5.01
